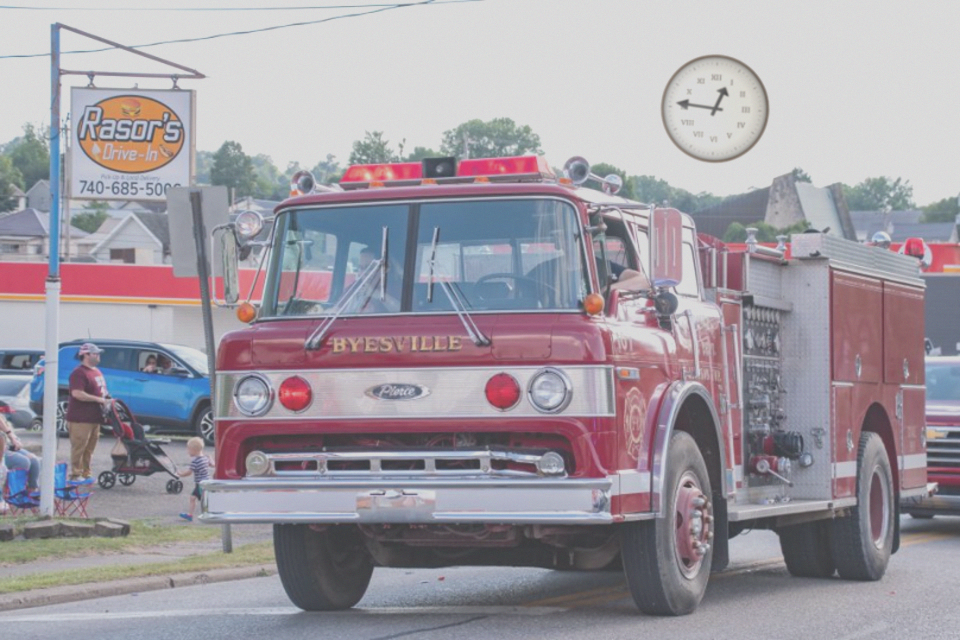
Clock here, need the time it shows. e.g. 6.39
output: 12.46
